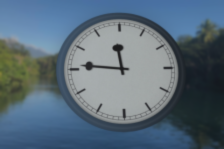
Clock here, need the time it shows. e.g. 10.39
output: 11.46
